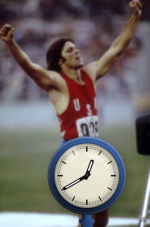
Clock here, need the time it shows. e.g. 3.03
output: 12.40
